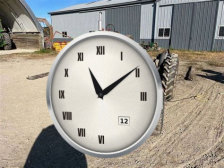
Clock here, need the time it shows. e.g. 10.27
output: 11.09
